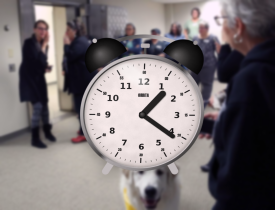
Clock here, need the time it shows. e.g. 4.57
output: 1.21
